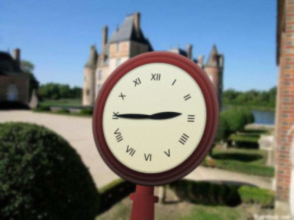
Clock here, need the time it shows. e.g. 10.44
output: 2.45
